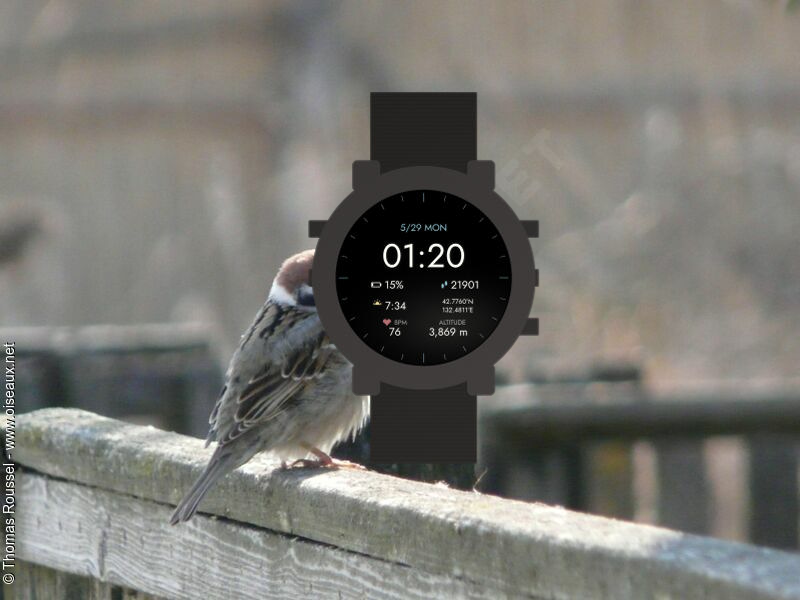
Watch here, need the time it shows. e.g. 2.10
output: 1.20
